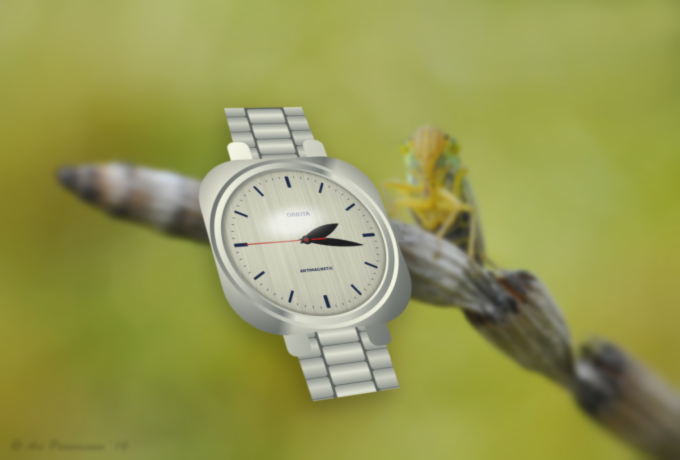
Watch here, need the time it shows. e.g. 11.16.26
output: 2.16.45
